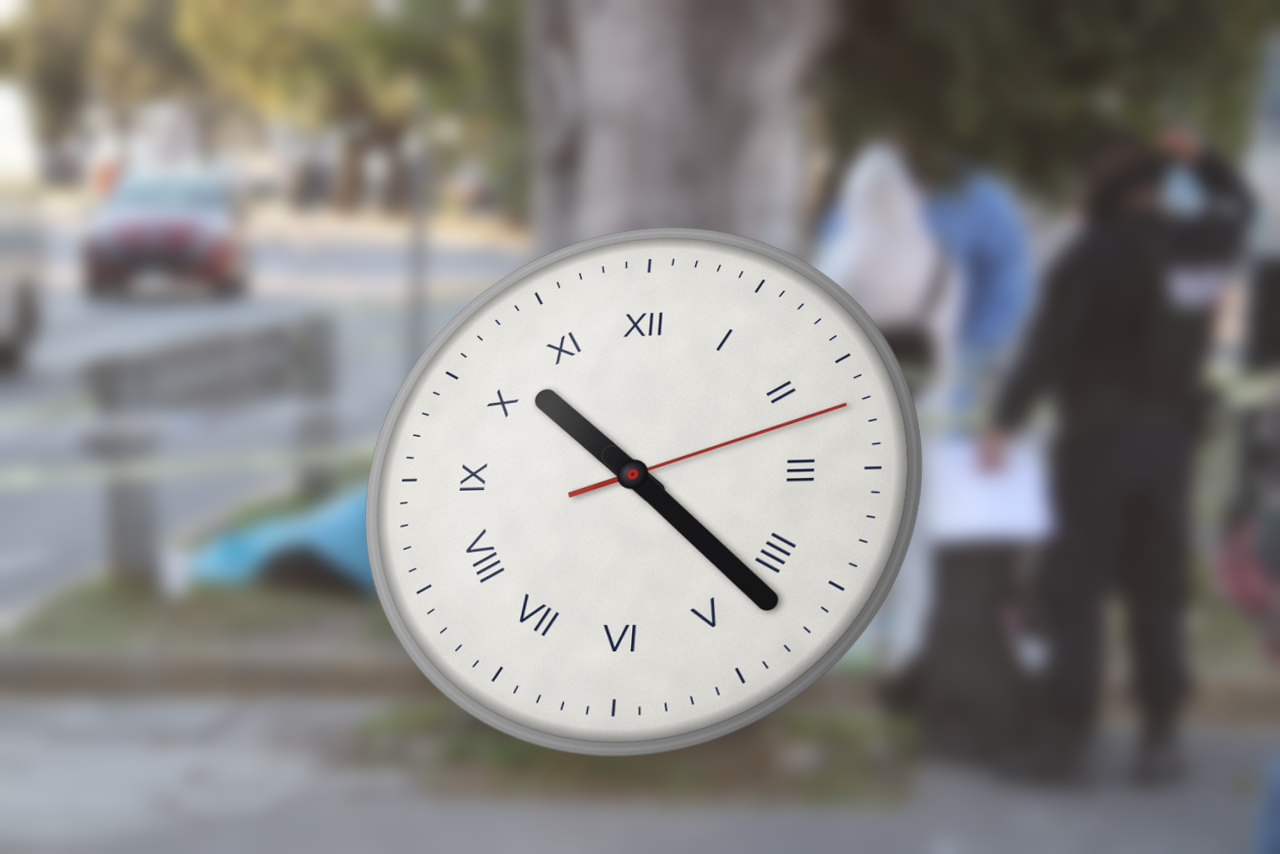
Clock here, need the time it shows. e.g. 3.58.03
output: 10.22.12
